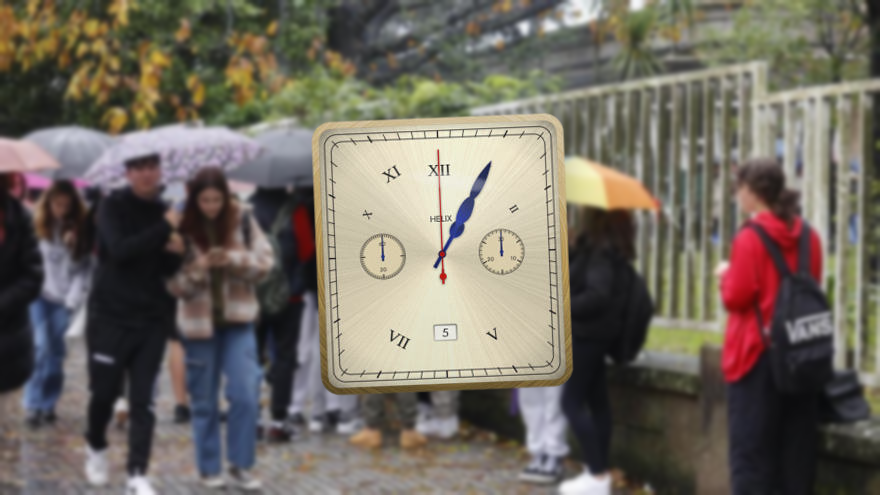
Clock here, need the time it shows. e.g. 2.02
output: 1.05
